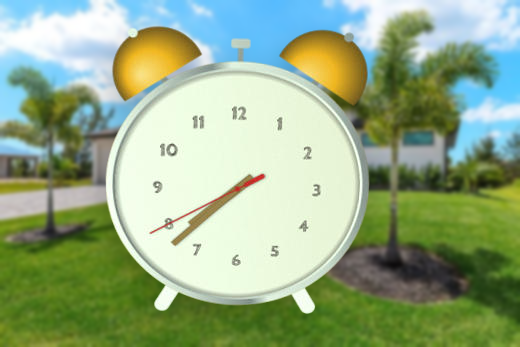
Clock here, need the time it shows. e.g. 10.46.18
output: 7.37.40
